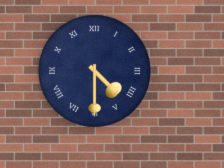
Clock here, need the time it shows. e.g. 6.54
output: 4.30
